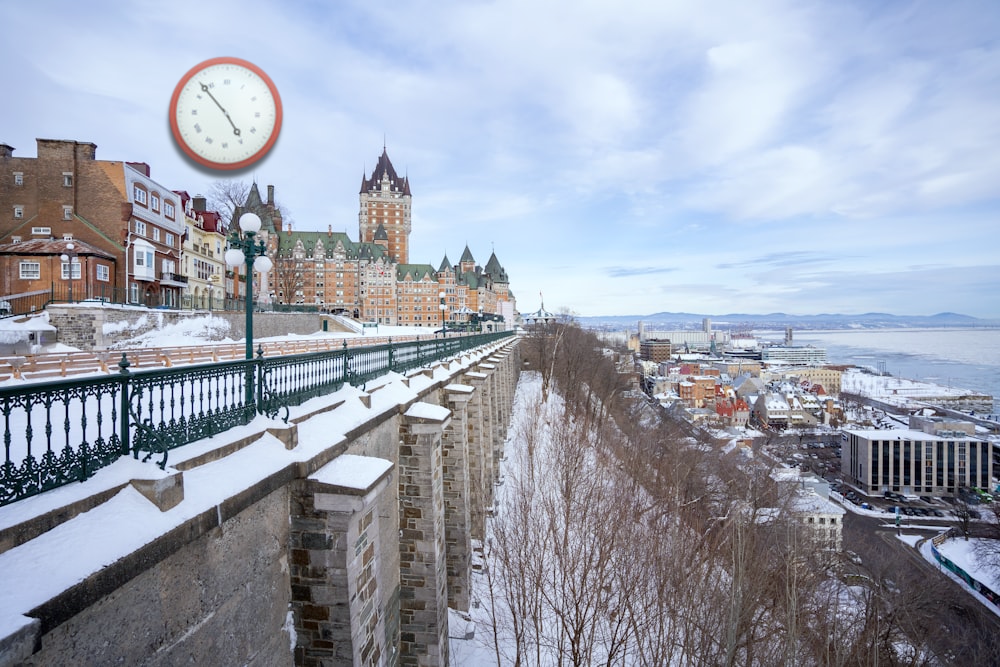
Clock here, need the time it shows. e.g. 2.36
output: 4.53
